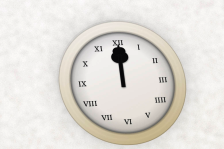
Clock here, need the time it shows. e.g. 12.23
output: 12.00
